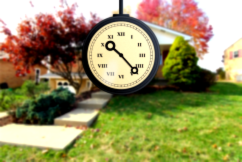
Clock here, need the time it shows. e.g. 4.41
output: 10.23
